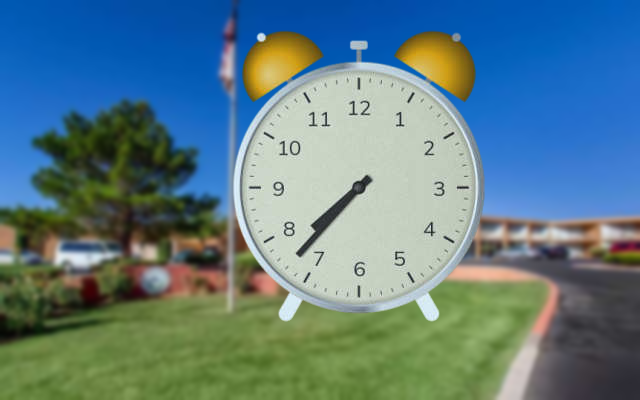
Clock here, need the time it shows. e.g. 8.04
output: 7.37
